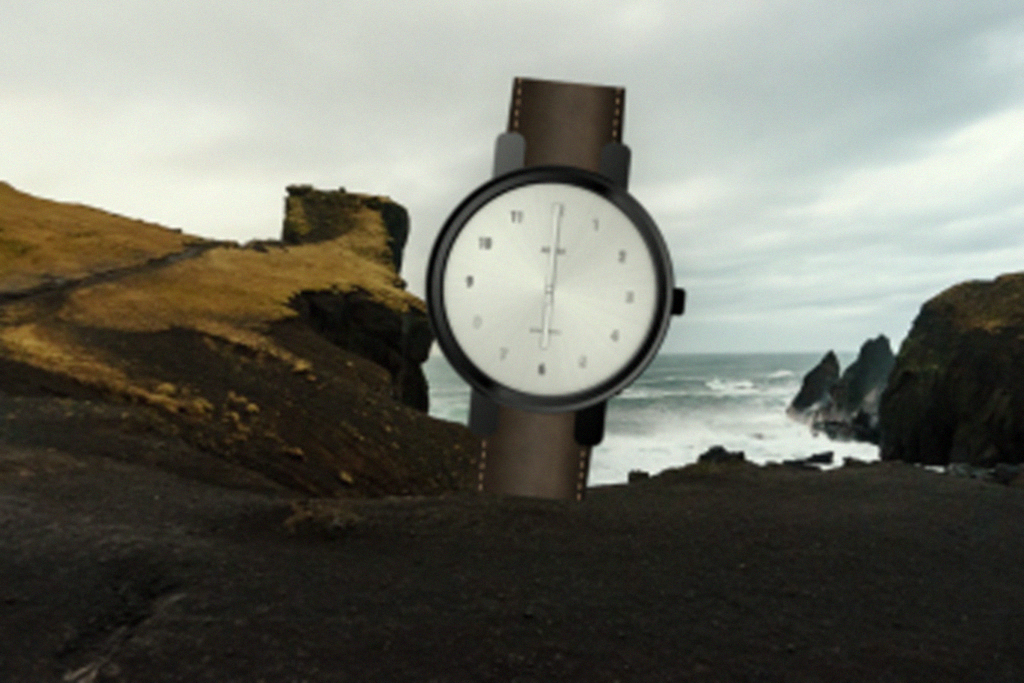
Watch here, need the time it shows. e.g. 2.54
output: 6.00
